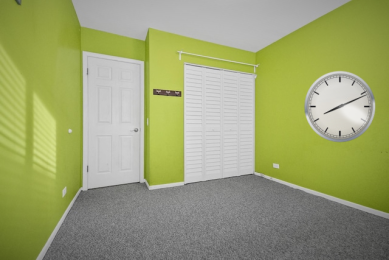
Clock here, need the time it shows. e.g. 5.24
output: 8.11
